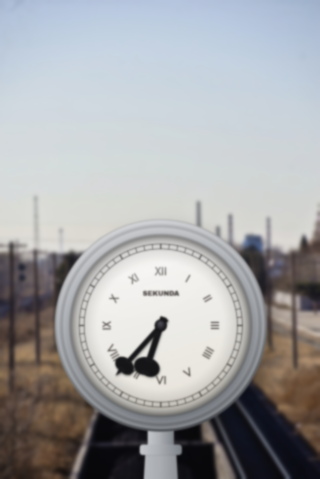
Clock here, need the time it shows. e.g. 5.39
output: 6.37
